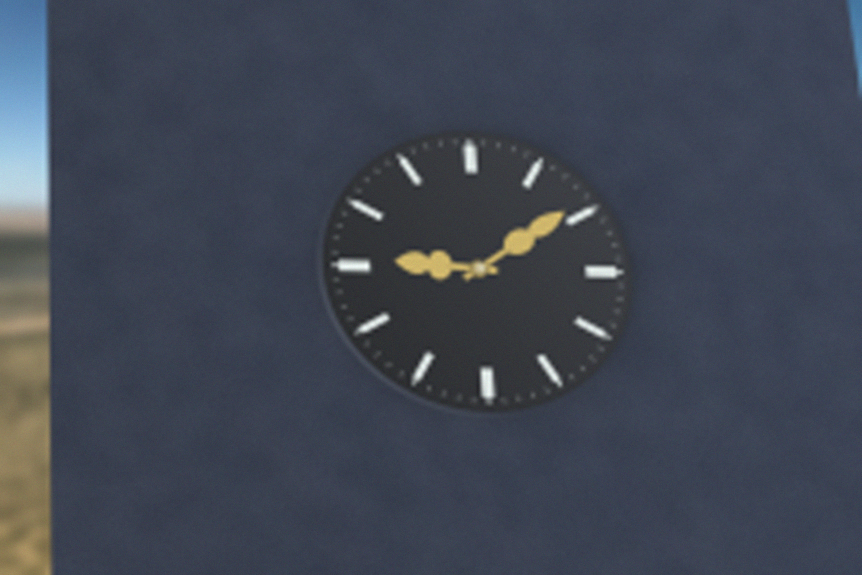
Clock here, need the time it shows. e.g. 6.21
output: 9.09
